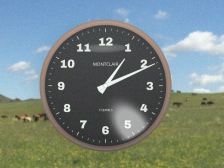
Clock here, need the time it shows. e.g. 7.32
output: 1.11
